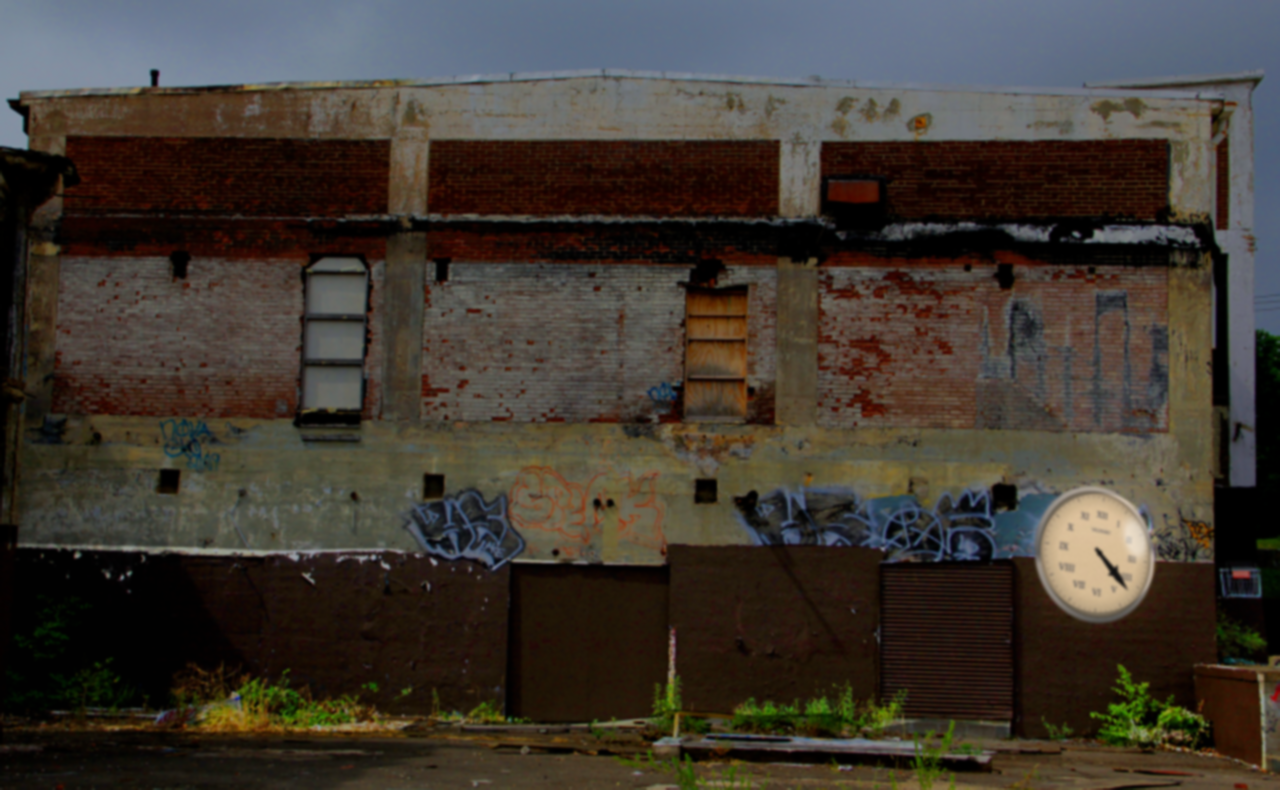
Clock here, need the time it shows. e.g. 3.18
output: 4.22
